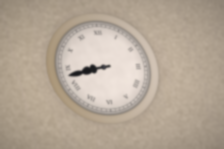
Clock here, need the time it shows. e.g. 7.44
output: 8.43
